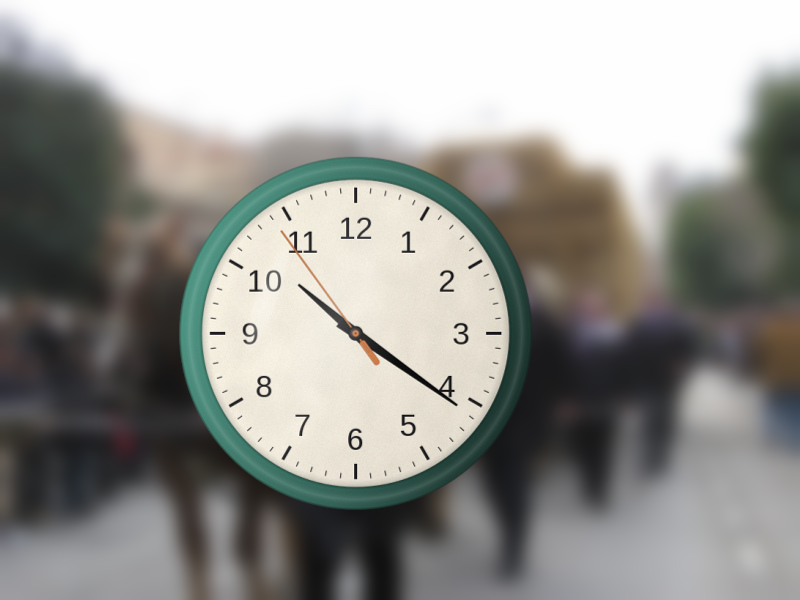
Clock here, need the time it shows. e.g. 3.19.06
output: 10.20.54
